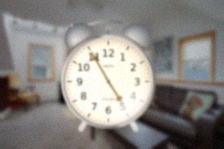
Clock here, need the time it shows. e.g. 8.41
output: 4.55
